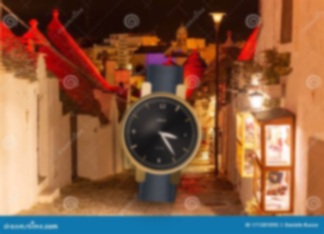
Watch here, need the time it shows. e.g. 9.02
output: 3.24
